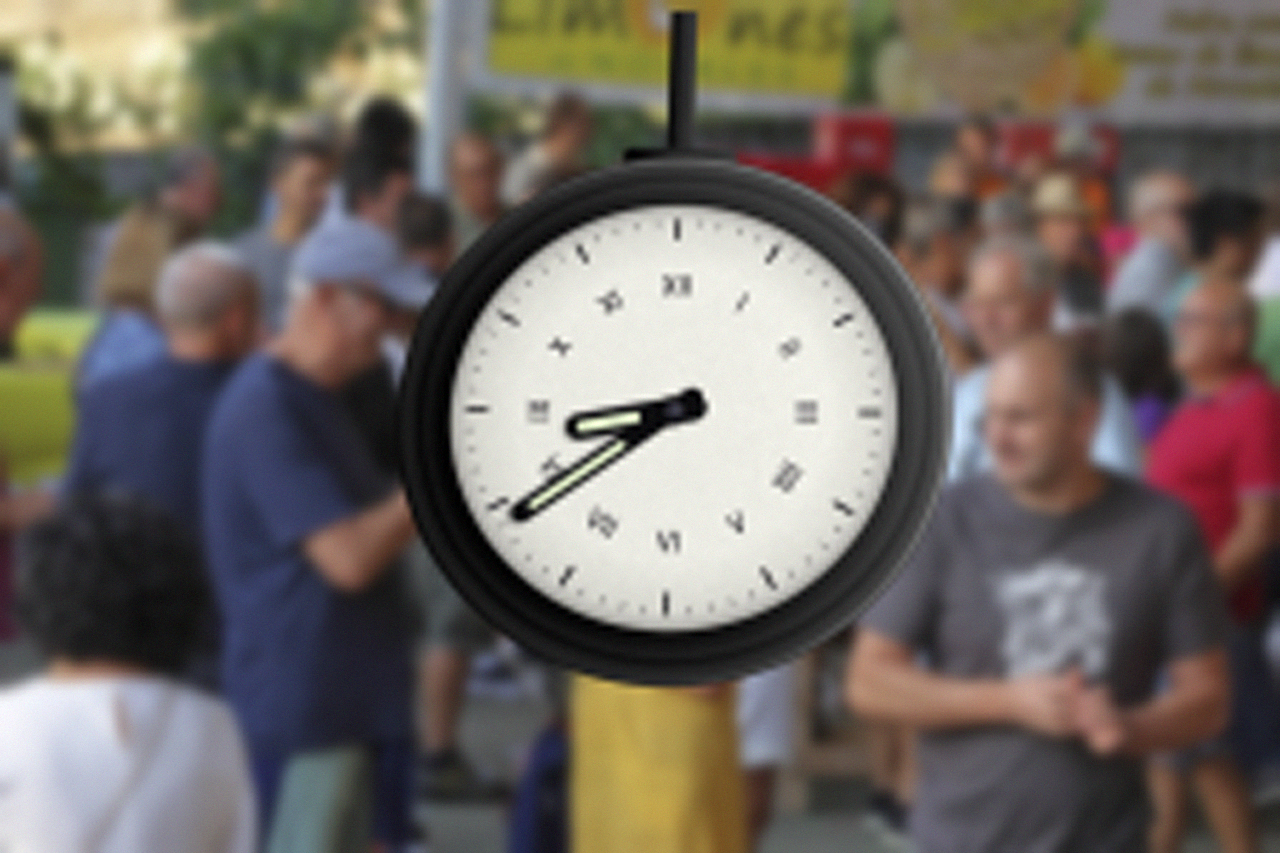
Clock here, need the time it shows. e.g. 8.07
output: 8.39
